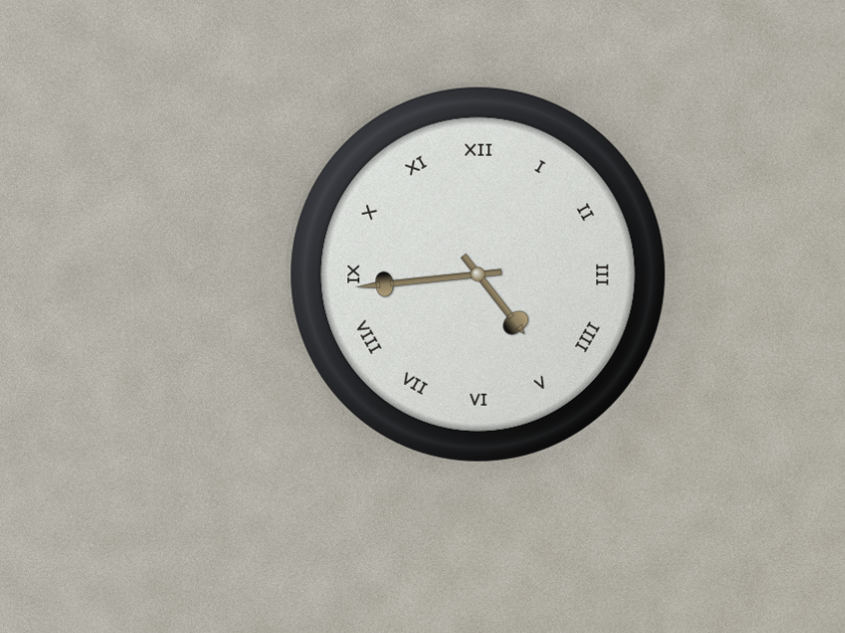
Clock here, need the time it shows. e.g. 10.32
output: 4.44
